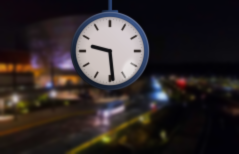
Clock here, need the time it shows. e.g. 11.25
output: 9.29
